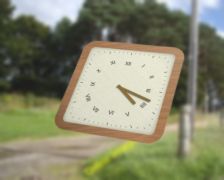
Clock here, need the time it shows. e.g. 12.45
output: 4.18
